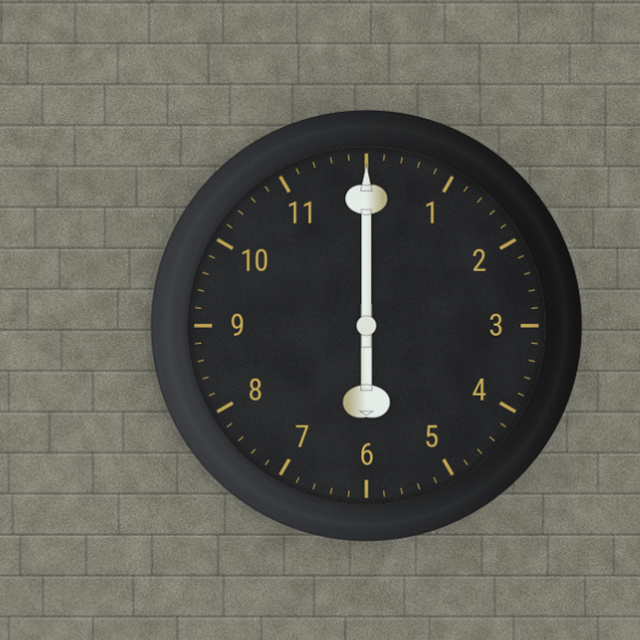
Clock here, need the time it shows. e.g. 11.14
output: 6.00
